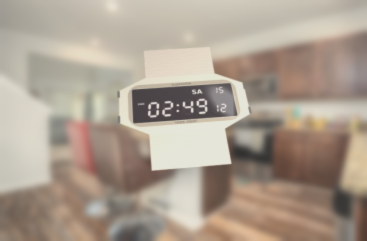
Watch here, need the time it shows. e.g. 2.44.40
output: 2.49.12
